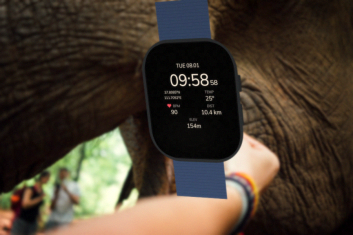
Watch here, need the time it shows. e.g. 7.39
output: 9.58
